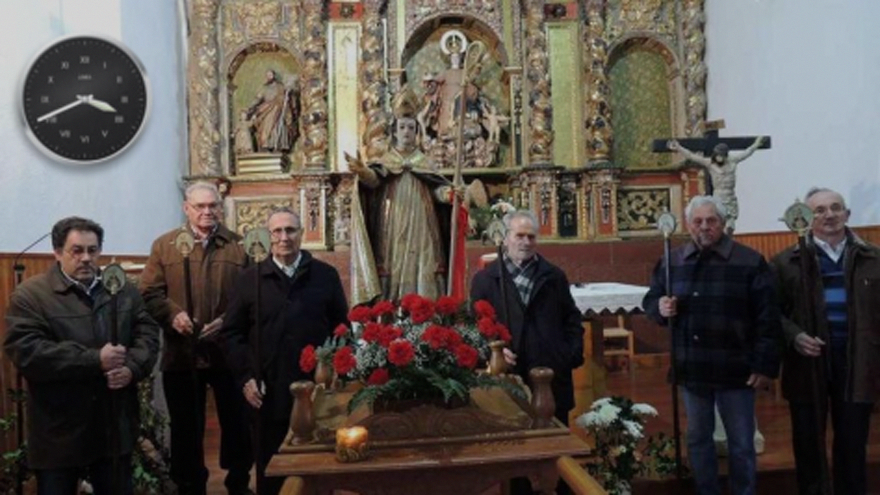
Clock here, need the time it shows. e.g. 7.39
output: 3.41
